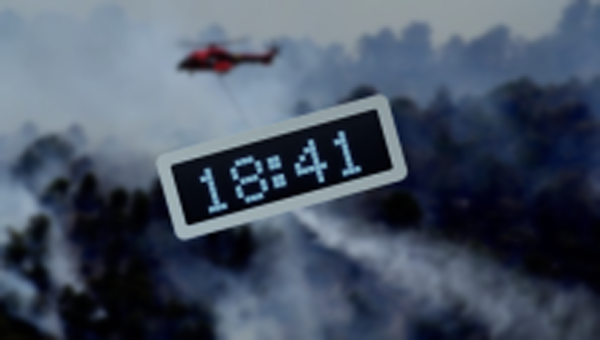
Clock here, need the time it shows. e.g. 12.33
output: 18.41
